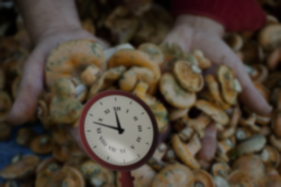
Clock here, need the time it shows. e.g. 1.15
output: 11.48
